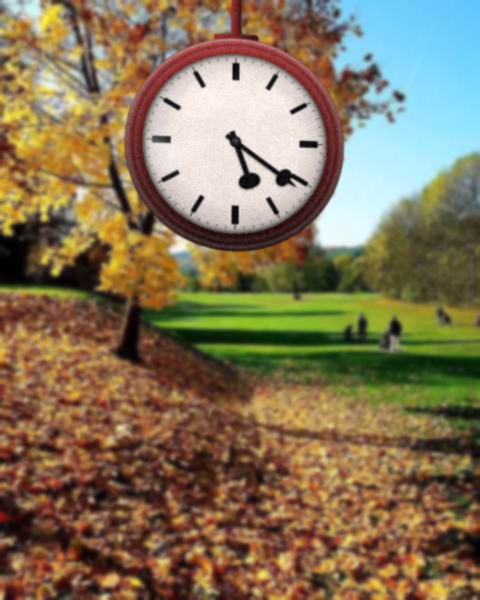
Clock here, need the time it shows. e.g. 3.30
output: 5.21
